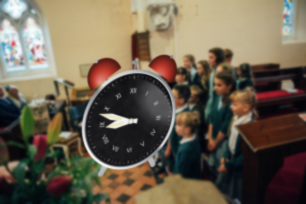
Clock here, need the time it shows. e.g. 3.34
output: 8.48
